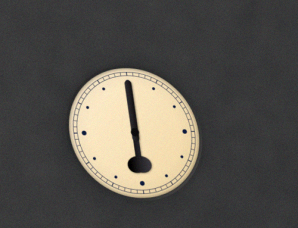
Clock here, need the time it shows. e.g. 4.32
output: 6.00
